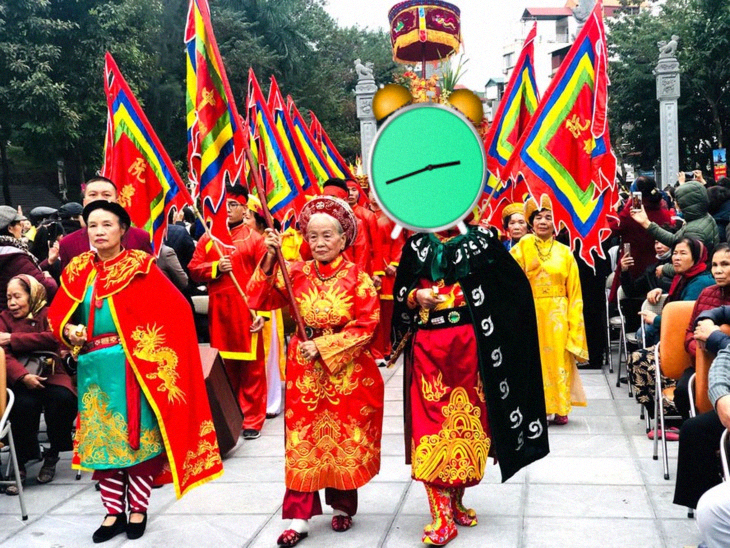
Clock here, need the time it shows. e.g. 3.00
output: 2.42
